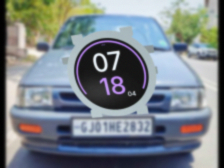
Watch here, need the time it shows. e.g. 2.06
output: 7.18
